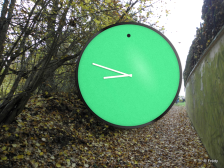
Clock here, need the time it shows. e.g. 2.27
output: 8.48
